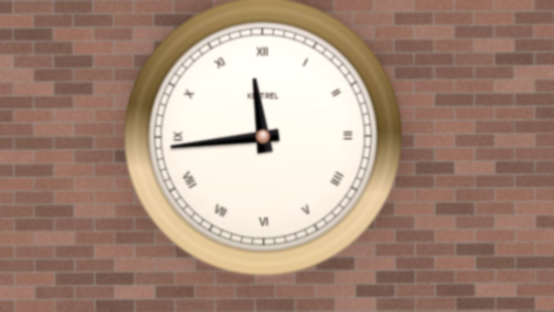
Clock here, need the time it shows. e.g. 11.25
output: 11.44
